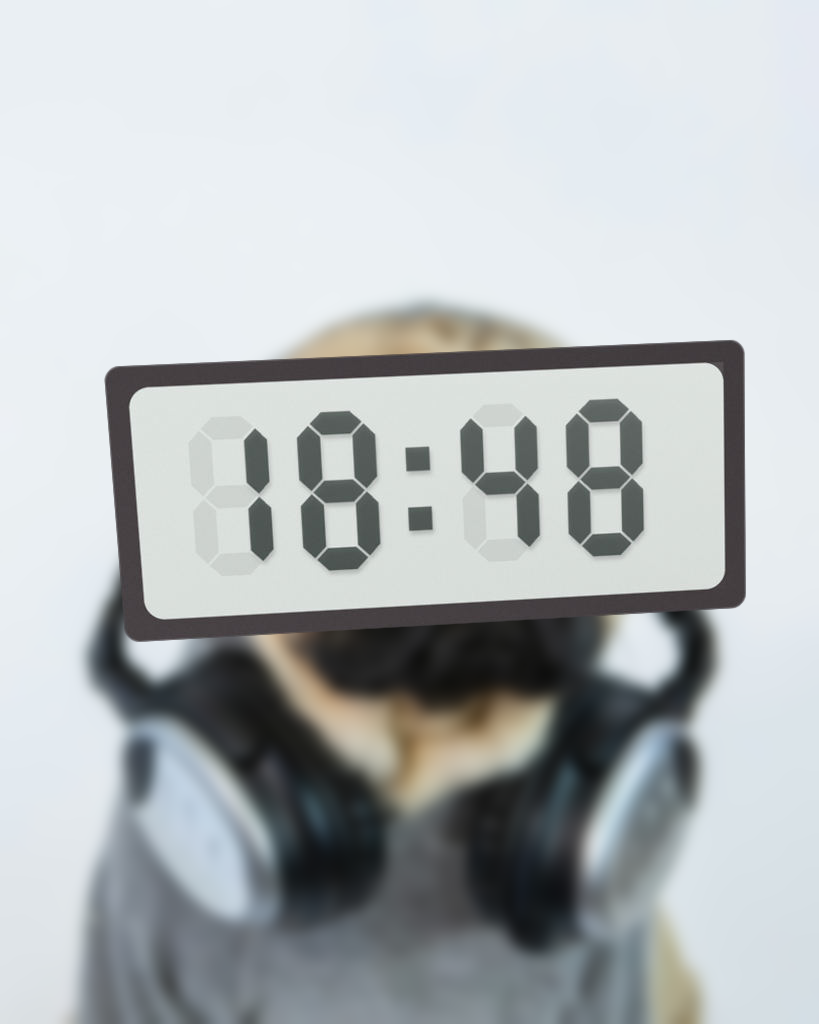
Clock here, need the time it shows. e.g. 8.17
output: 18.48
